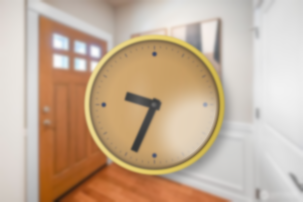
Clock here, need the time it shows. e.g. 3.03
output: 9.34
